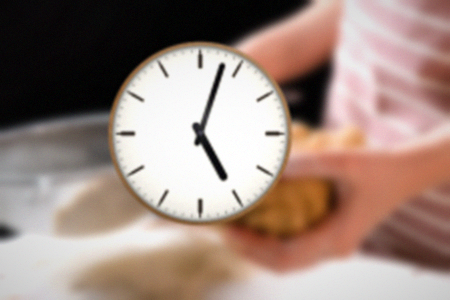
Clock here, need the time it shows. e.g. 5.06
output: 5.03
